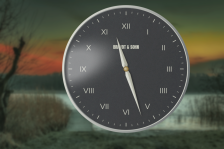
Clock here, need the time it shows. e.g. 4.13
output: 11.27
